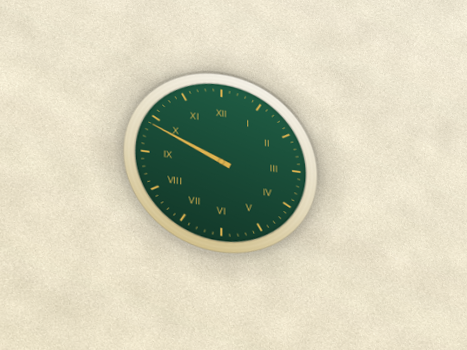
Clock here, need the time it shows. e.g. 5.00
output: 9.49
